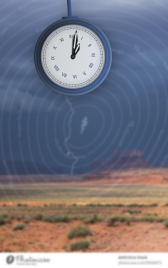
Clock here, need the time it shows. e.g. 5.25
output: 1.02
